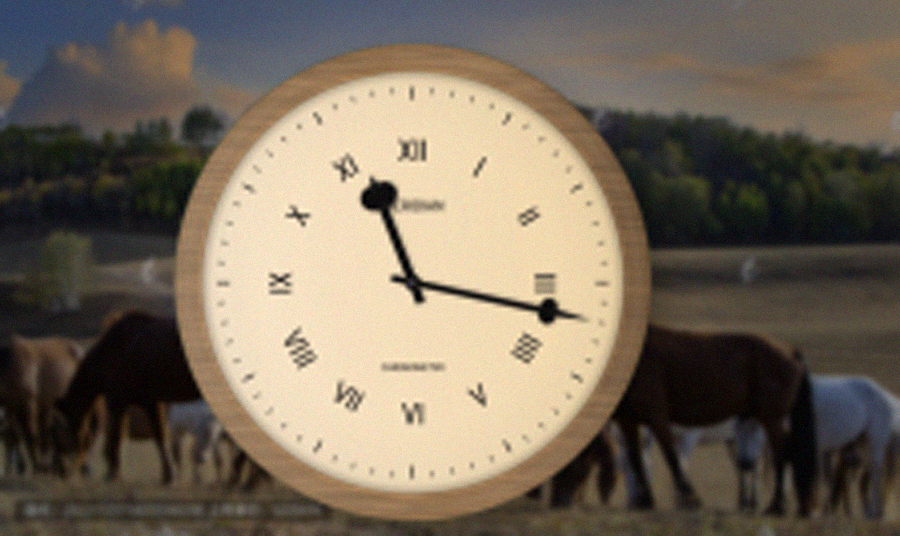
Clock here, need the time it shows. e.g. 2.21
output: 11.17
